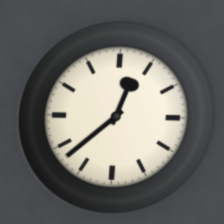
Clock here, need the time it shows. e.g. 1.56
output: 12.38
